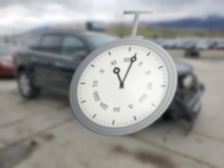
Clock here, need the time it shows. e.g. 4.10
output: 11.02
